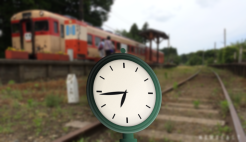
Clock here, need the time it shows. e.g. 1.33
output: 6.44
